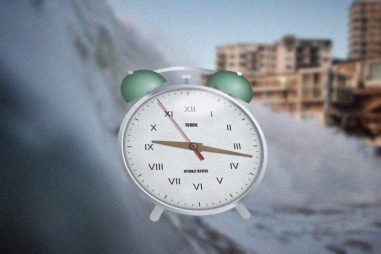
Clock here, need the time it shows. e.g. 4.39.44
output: 9.16.55
